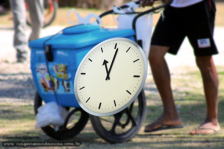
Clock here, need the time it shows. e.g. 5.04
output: 11.01
